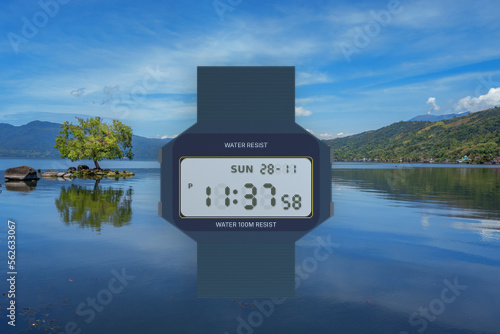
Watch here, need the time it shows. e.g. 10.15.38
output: 11.37.58
